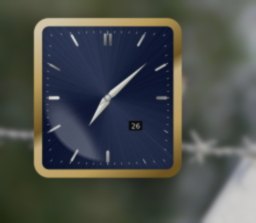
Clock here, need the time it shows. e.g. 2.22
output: 7.08
